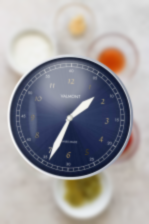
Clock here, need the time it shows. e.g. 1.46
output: 1.34
